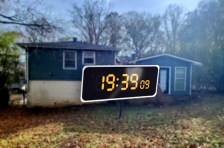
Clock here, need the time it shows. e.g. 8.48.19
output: 19.39.09
